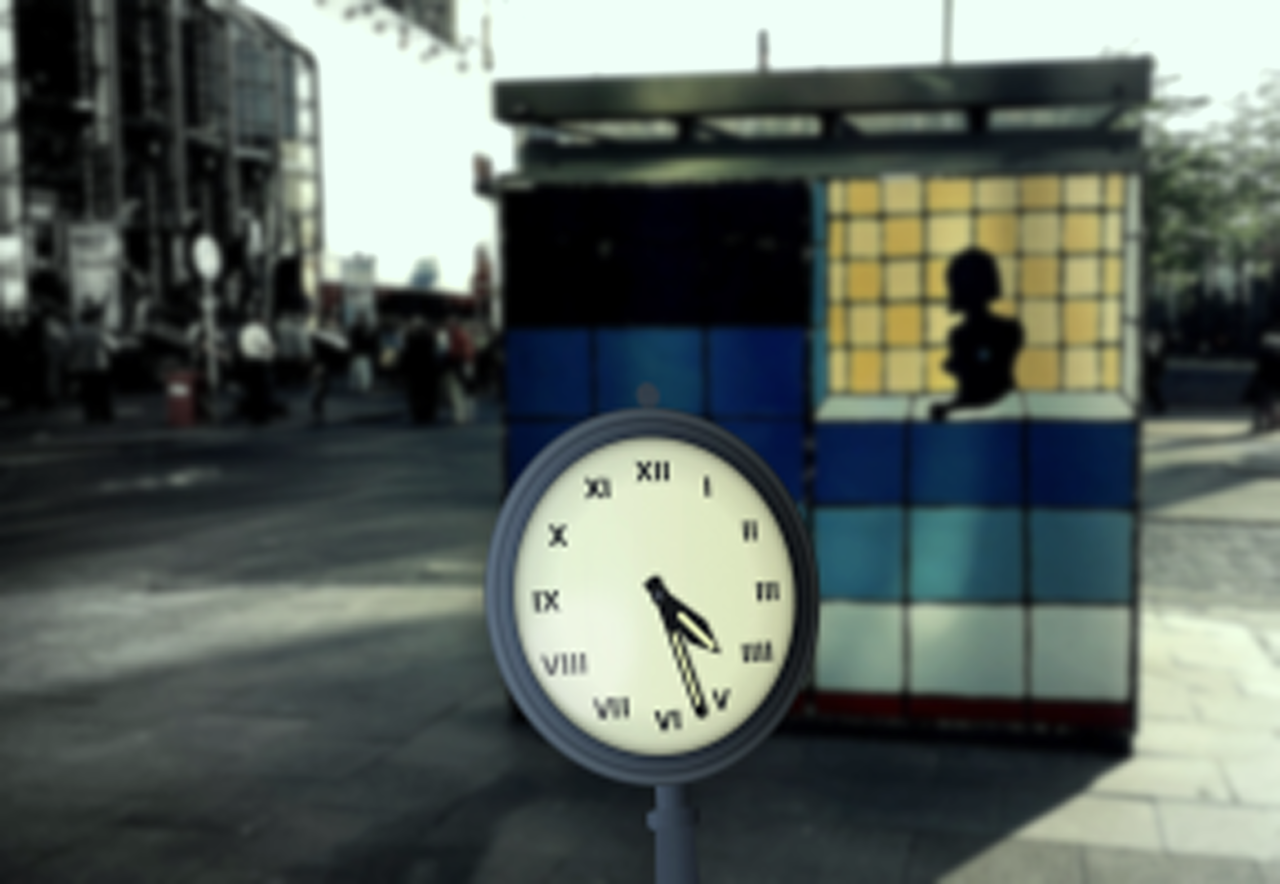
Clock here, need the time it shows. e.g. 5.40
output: 4.27
